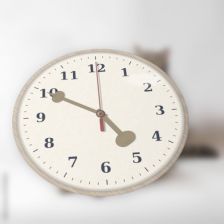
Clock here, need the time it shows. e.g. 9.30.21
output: 4.50.00
